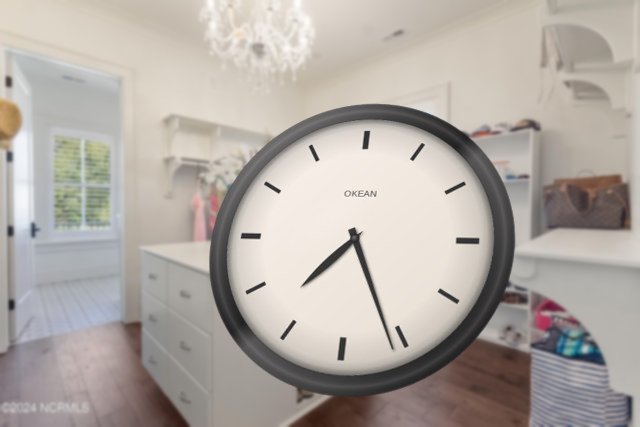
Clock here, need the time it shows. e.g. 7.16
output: 7.26
